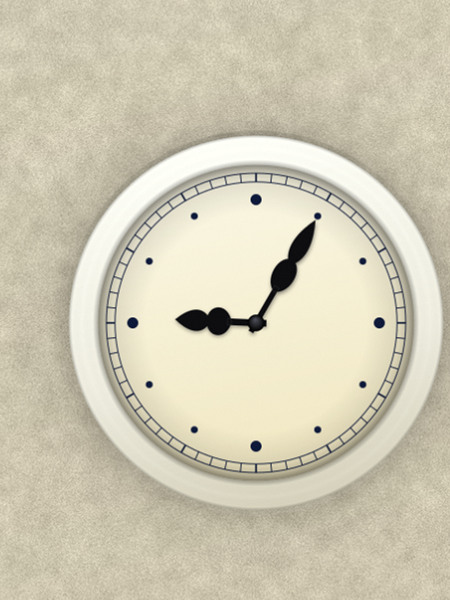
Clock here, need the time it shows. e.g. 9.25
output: 9.05
